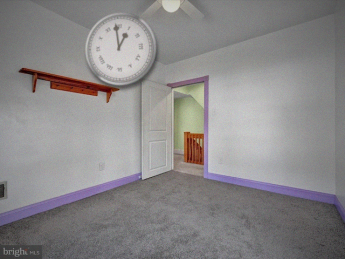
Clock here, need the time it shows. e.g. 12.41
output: 12.59
